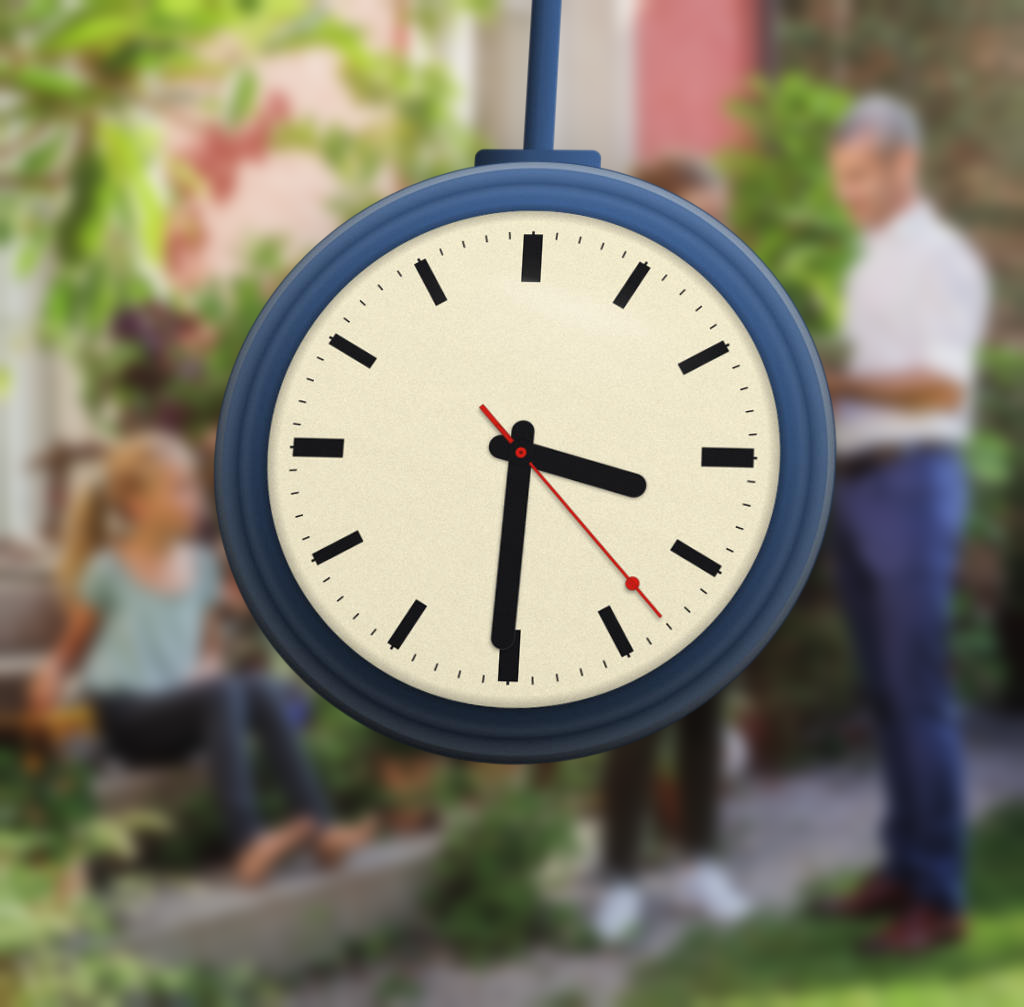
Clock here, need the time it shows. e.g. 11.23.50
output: 3.30.23
